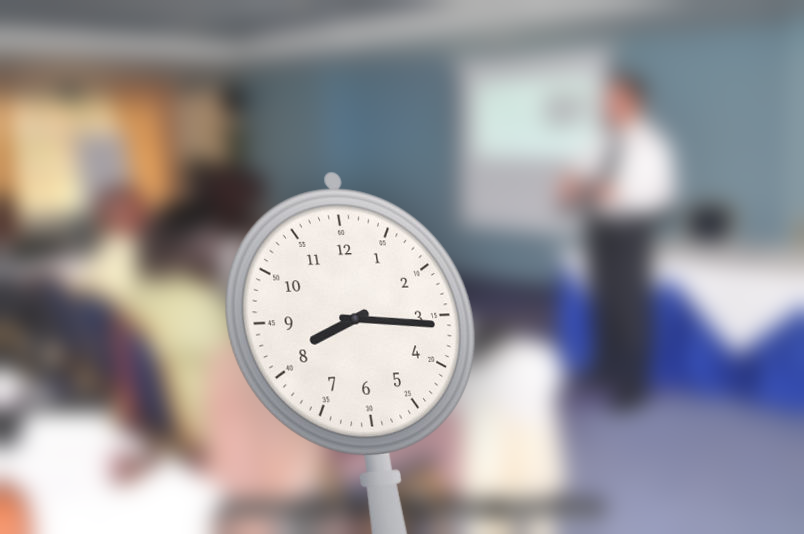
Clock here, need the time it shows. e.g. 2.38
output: 8.16
